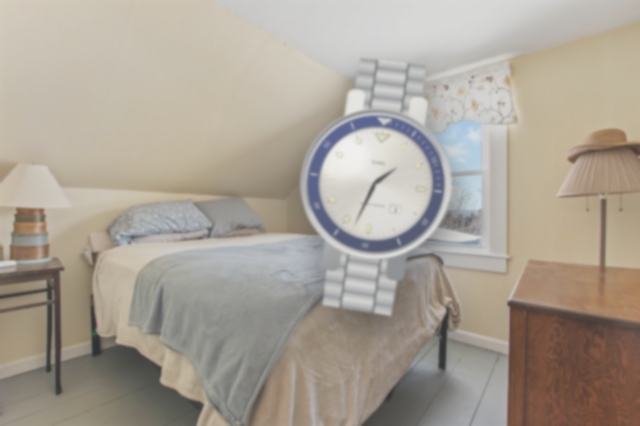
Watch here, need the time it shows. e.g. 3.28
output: 1.33
